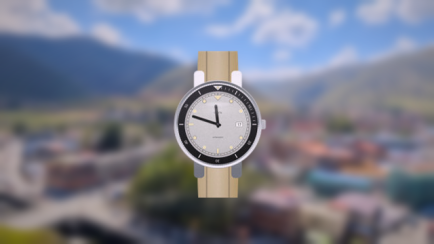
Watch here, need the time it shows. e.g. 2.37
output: 11.48
